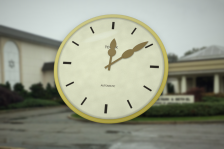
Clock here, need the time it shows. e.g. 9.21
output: 12.09
